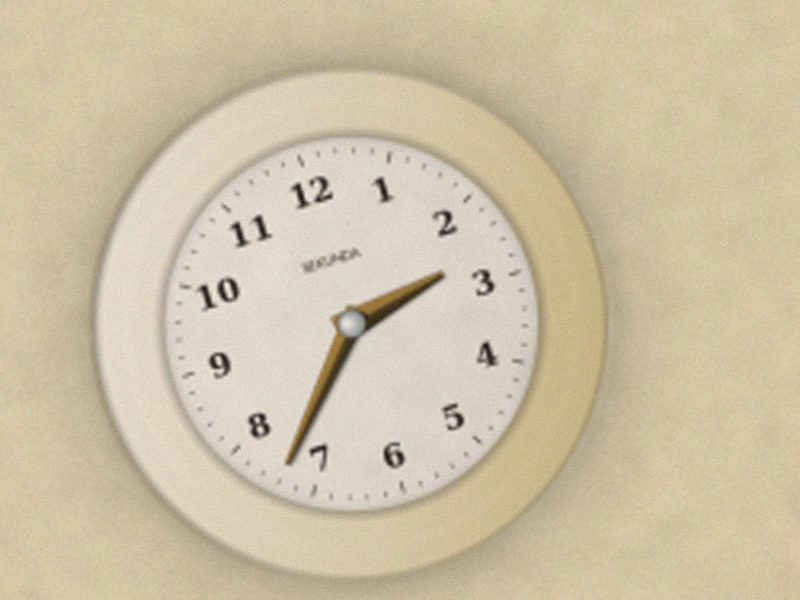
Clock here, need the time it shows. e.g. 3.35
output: 2.37
